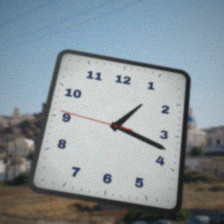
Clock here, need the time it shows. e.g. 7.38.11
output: 1.17.46
